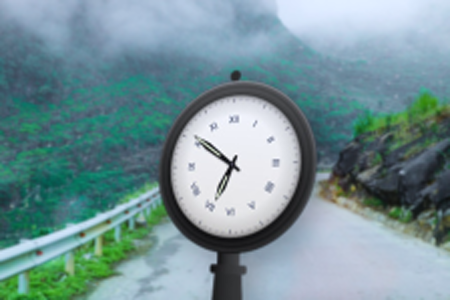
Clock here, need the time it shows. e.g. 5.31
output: 6.51
